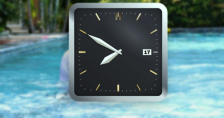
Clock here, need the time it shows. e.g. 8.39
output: 7.50
